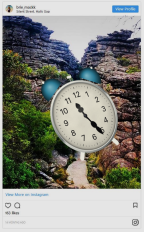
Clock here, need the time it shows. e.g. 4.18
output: 11.26
